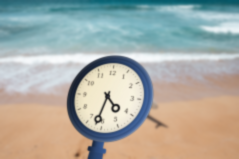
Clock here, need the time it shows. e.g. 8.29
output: 4.32
